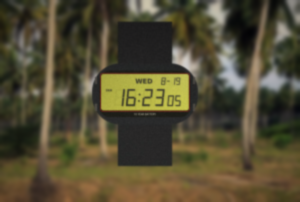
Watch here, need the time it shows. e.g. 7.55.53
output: 16.23.05
